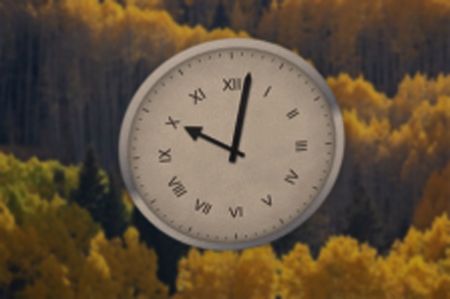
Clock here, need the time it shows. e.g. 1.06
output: 10.02
